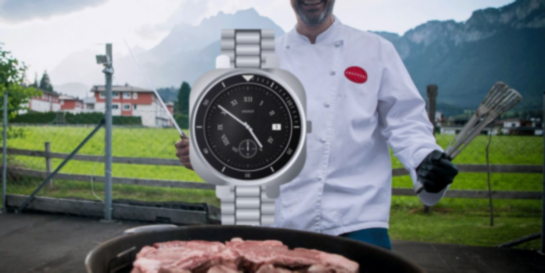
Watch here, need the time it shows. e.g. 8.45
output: 4.51
